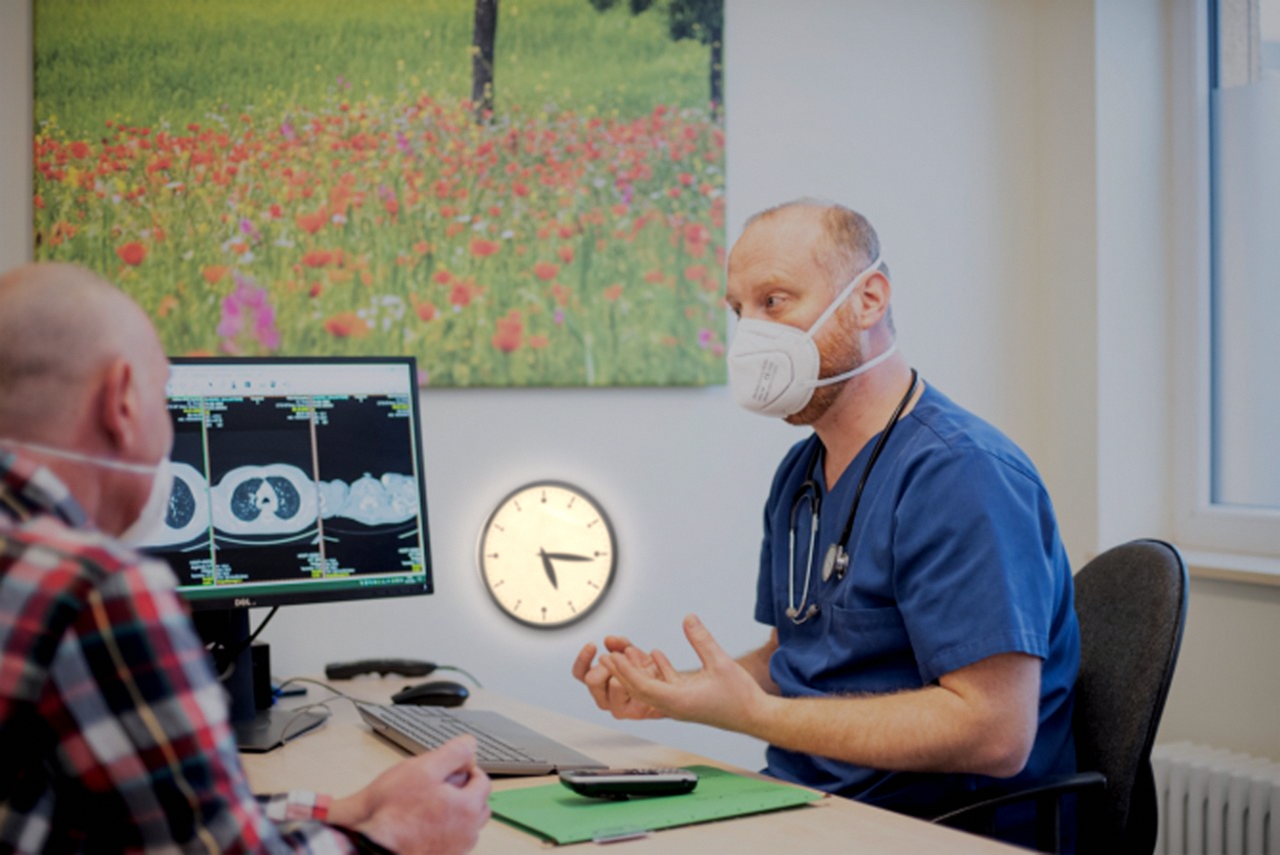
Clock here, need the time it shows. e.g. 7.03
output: 5.16
